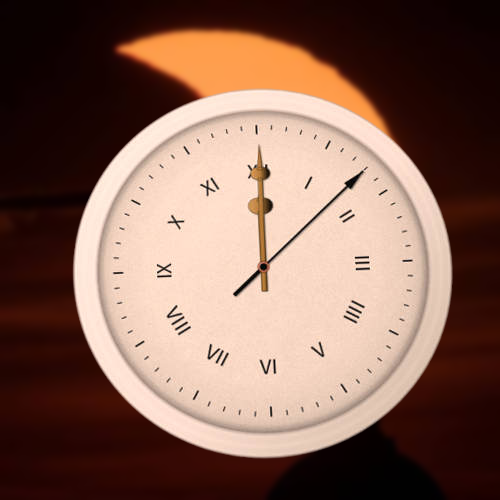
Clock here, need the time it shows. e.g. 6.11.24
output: 12.00.08
